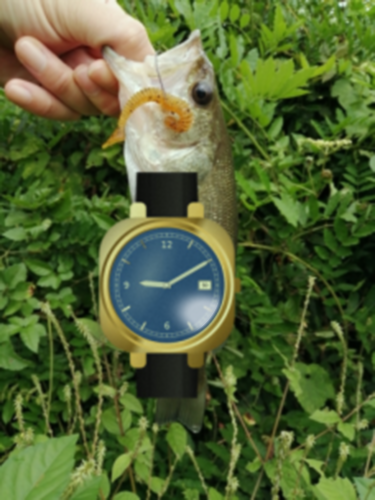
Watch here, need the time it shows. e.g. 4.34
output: 9.10
